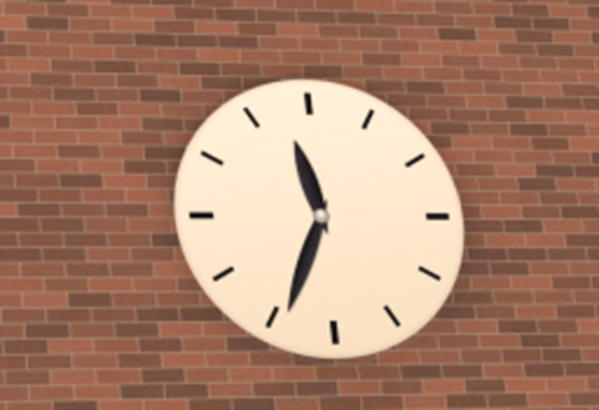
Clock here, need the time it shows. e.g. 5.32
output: 11.34
